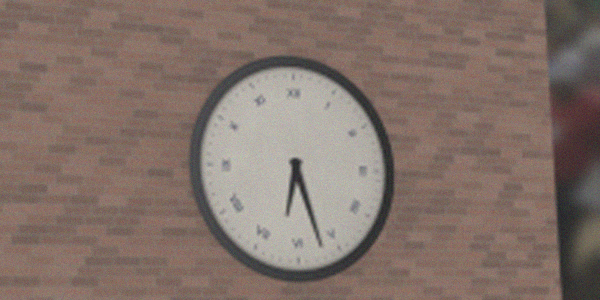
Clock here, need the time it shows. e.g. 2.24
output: 6.27
